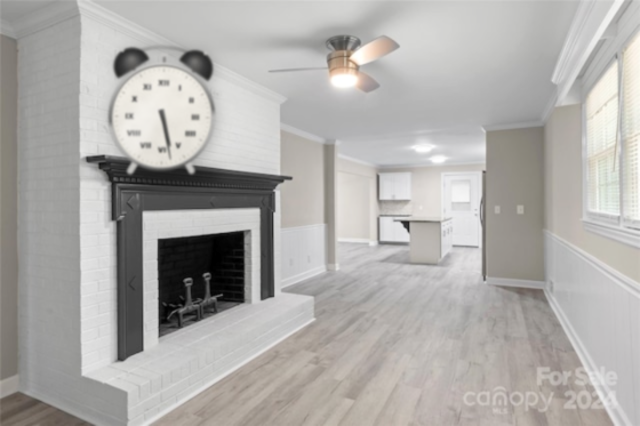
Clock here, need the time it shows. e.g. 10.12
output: 5.28
